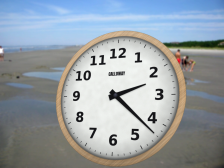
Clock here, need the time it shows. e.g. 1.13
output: 2.22
